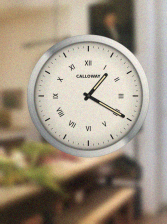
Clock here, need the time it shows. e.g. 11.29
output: 1.20
